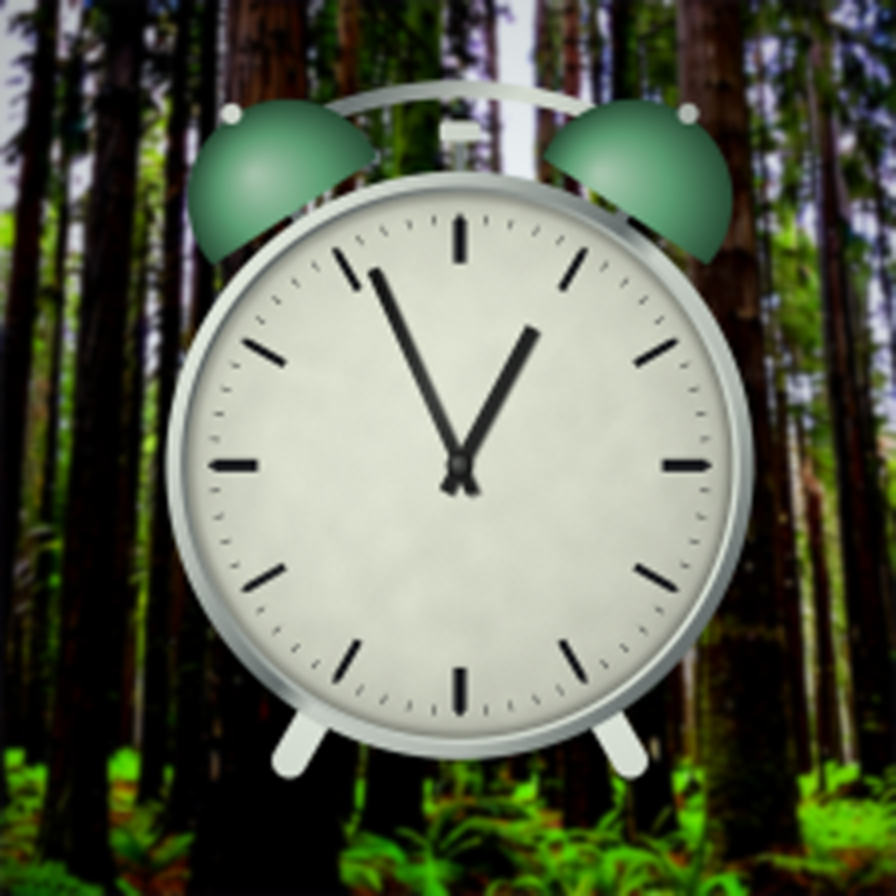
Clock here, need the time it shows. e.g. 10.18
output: 12.56
